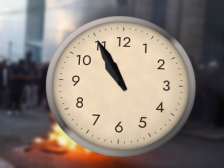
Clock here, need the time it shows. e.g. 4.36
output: 10.55
